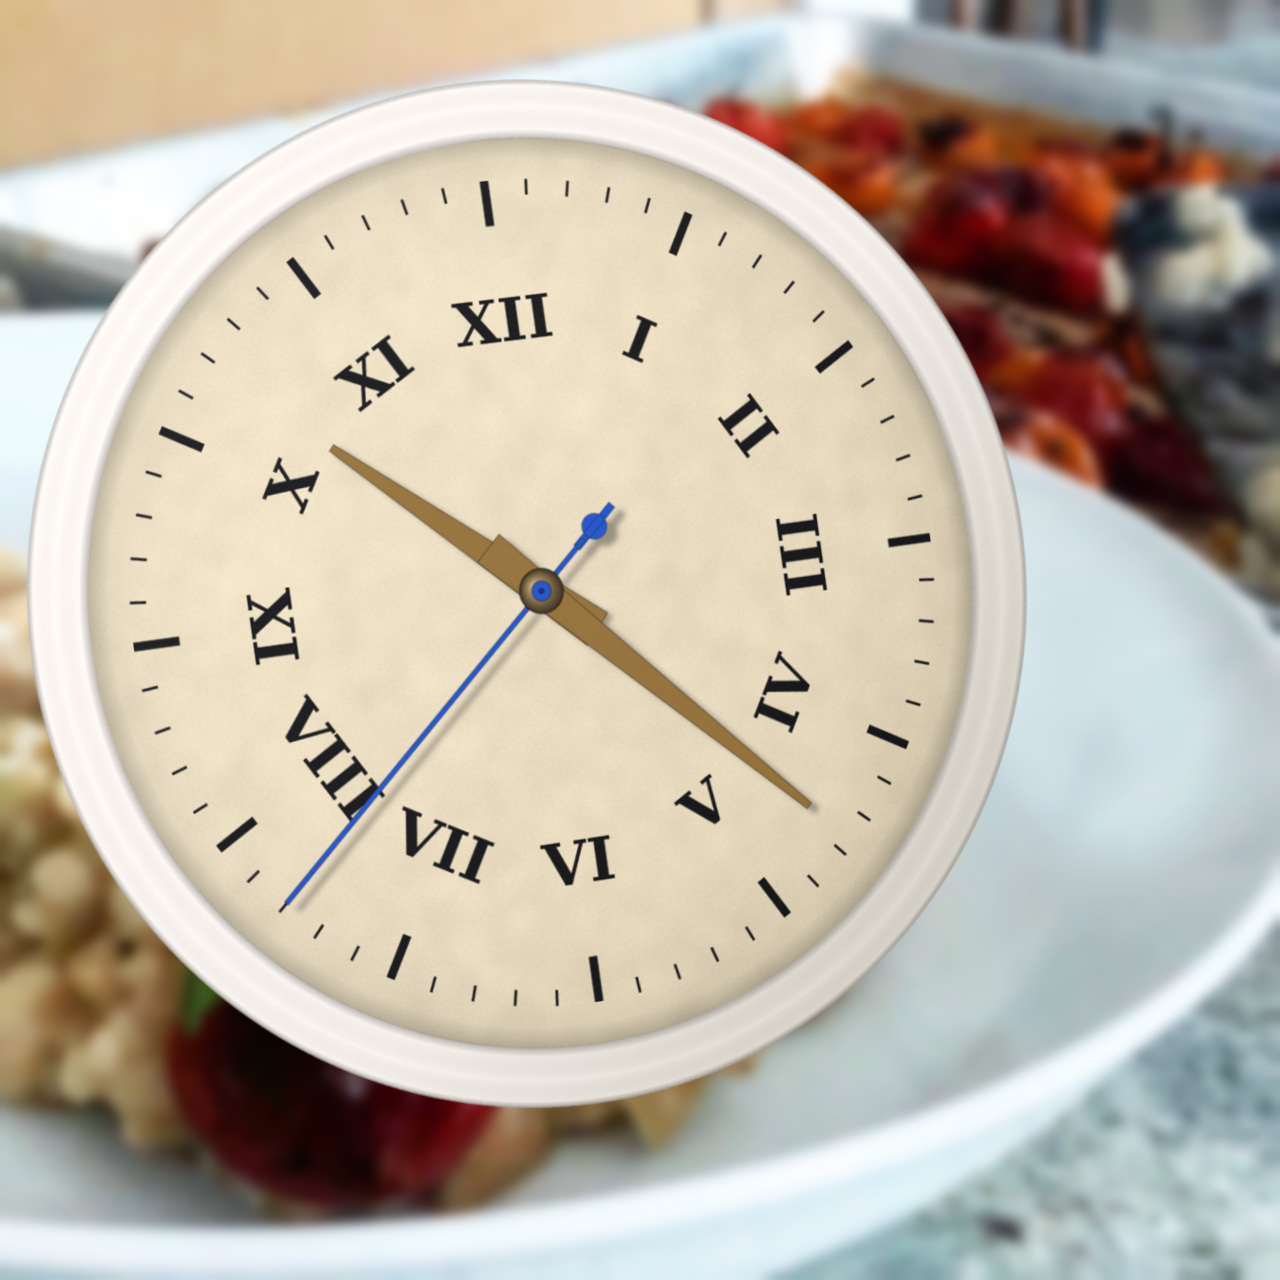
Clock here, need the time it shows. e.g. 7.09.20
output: 10.22.38
